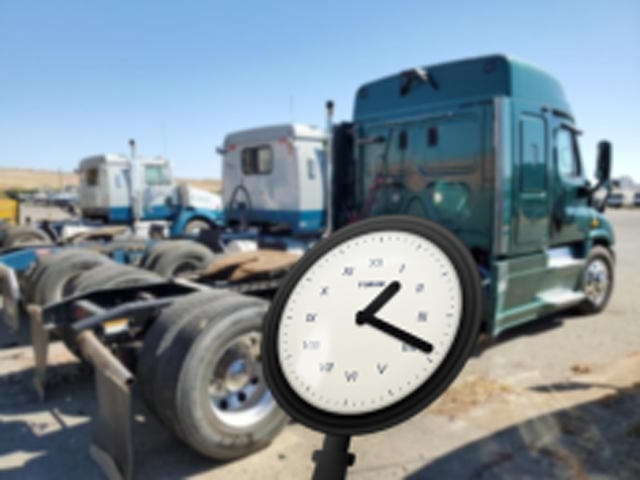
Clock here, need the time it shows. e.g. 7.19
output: 1.19
